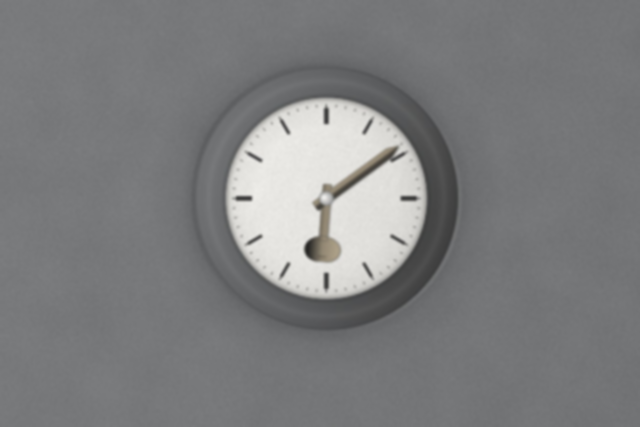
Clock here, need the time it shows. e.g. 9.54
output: 6.09
